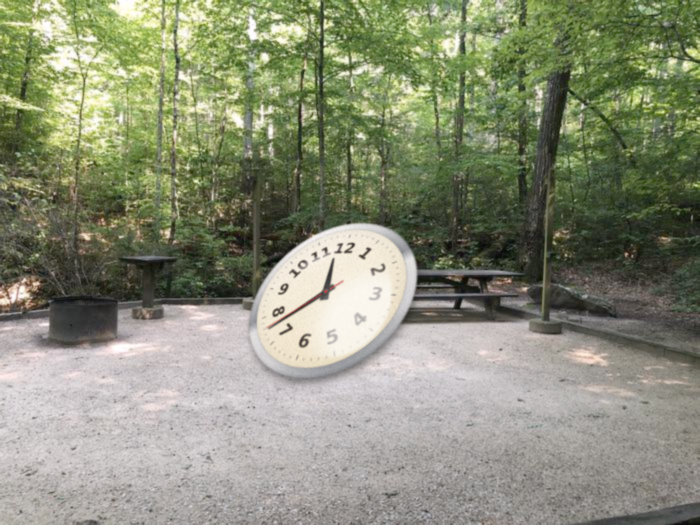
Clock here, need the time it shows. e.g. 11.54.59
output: 11.37.38
